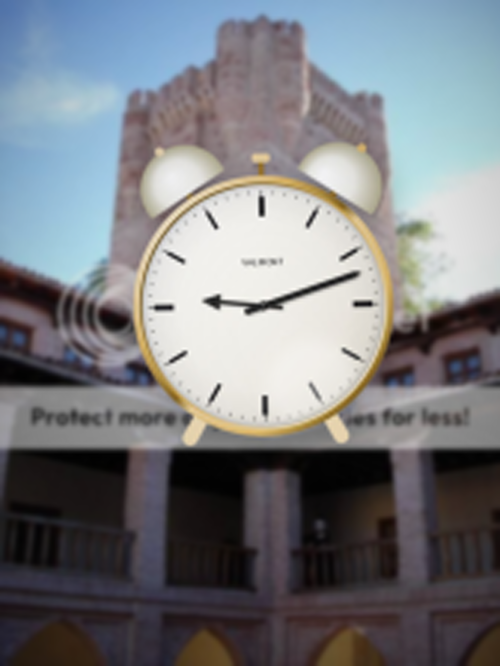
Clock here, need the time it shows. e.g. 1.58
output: 9.12
